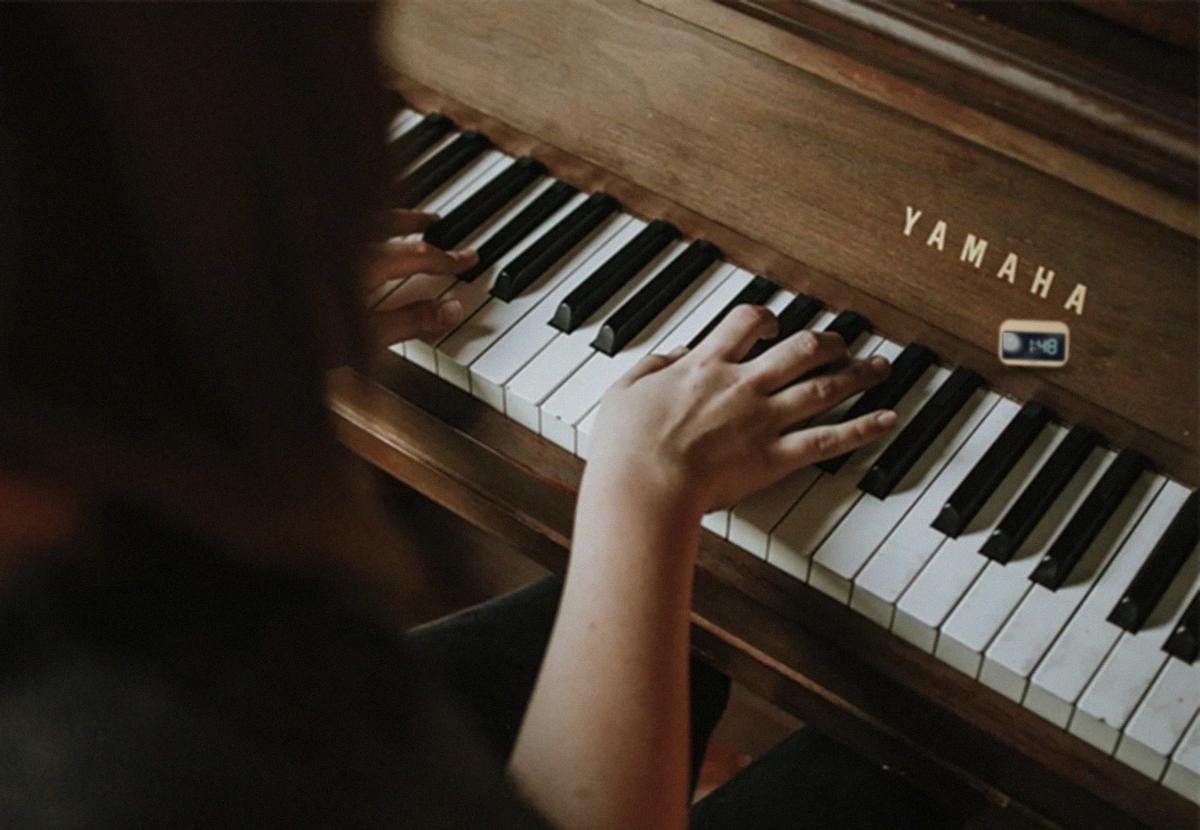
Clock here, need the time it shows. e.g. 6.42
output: 1.48
